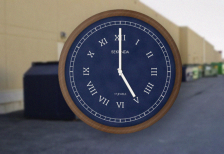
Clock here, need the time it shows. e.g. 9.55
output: 5.00
